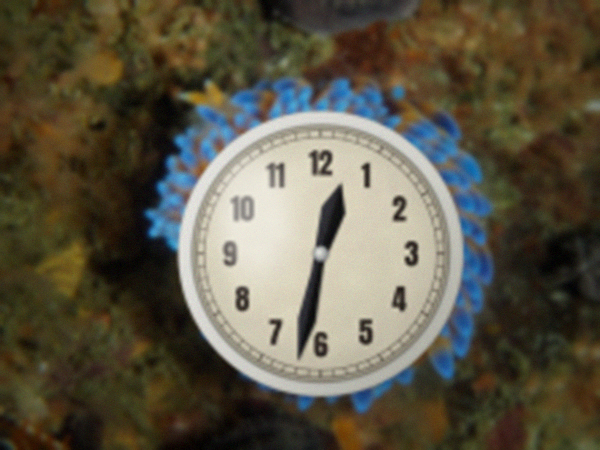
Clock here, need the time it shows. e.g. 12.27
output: 12.32
